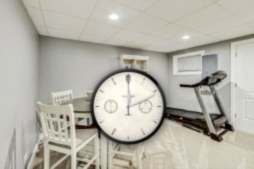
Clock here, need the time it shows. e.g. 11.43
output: 12.11
